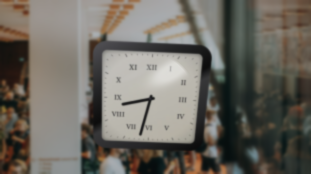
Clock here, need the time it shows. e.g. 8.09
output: 8.32
